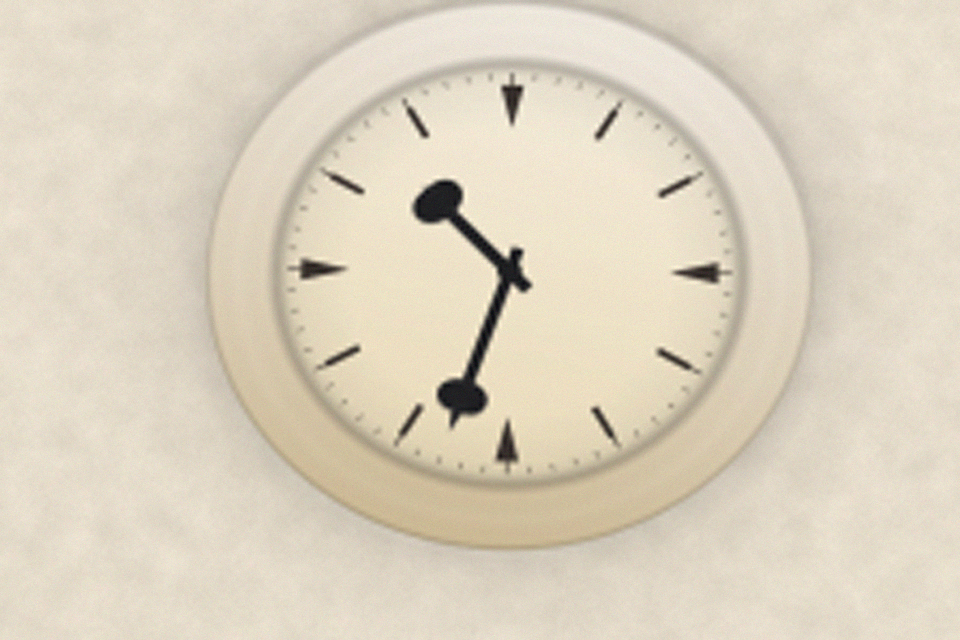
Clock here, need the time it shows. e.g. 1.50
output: 10.33
